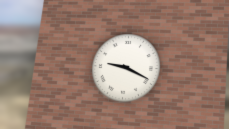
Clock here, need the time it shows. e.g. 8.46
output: 9.19
